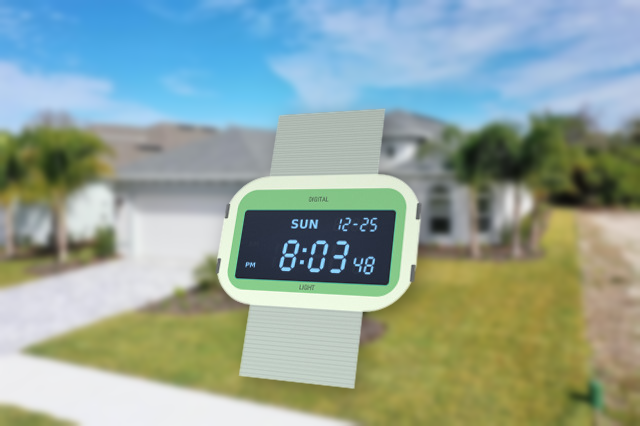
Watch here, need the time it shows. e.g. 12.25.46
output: 8.03.48
